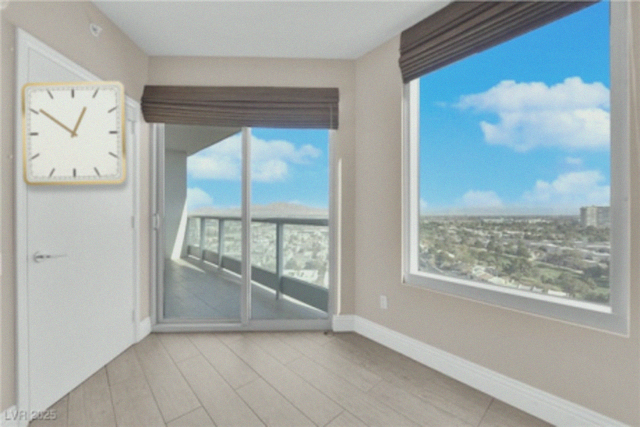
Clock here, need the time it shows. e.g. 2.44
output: 12.51
